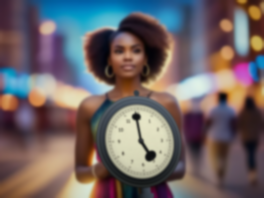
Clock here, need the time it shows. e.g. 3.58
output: 4.59
